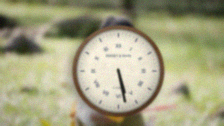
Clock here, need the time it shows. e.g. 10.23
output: 5.28
